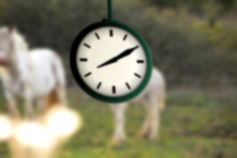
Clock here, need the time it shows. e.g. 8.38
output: 8.10
